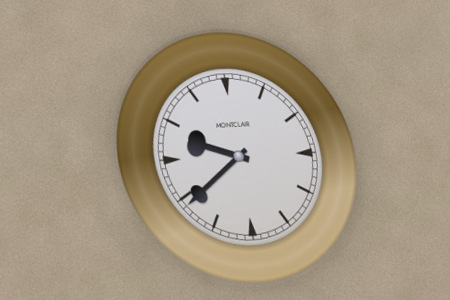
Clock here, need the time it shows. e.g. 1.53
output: 9.39
